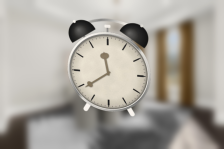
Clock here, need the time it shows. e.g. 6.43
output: 11.39
